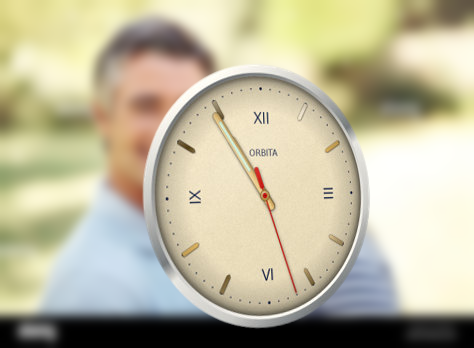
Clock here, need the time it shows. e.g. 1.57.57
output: 10.54.27
